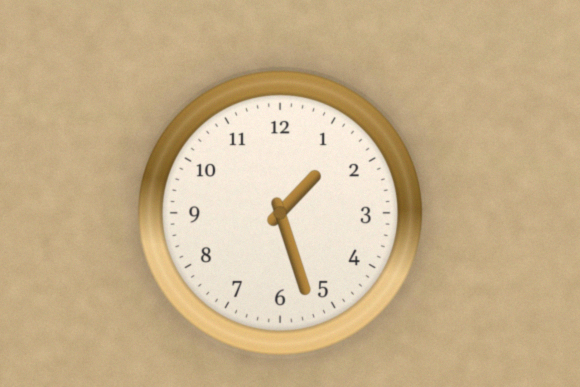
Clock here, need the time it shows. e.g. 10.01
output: 1.27
